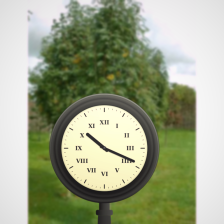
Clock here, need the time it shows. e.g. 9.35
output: 10.19
